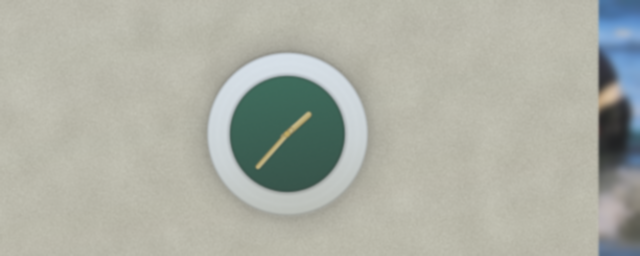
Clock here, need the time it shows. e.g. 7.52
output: 1.37
